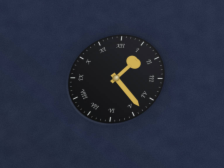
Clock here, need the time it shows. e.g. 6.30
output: 1.23
